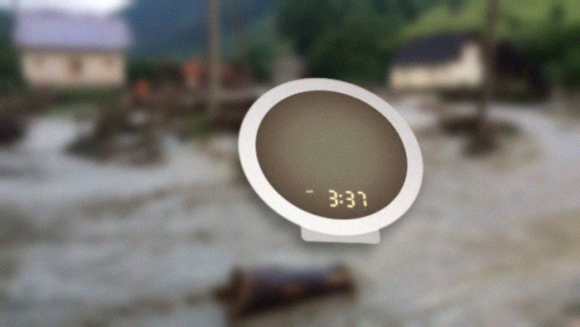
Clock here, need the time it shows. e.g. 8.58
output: 3.37
